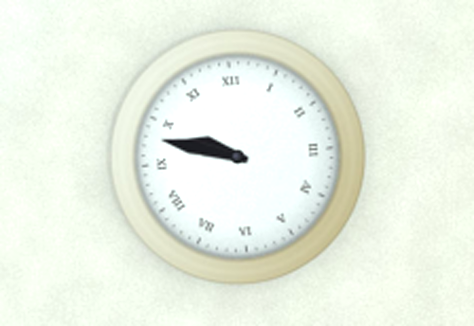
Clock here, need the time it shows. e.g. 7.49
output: 9.48
